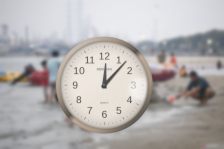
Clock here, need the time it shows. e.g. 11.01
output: 12.07
